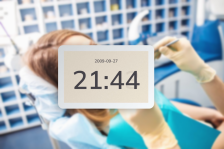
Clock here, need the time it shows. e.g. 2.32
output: 21.44
